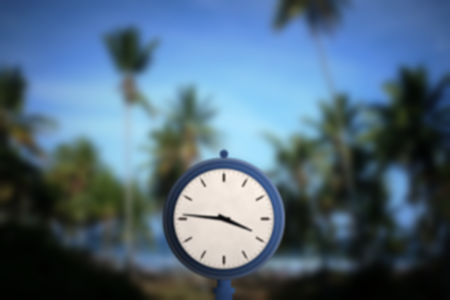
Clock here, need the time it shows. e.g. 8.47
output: 3.46
